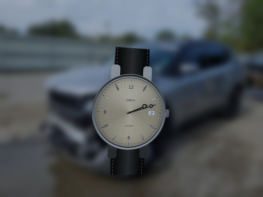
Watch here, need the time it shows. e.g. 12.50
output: 2.12
